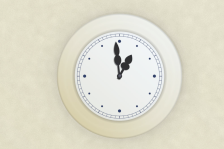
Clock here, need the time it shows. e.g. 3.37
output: 12.59
